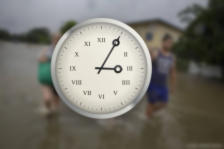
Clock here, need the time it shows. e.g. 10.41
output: 3.05
